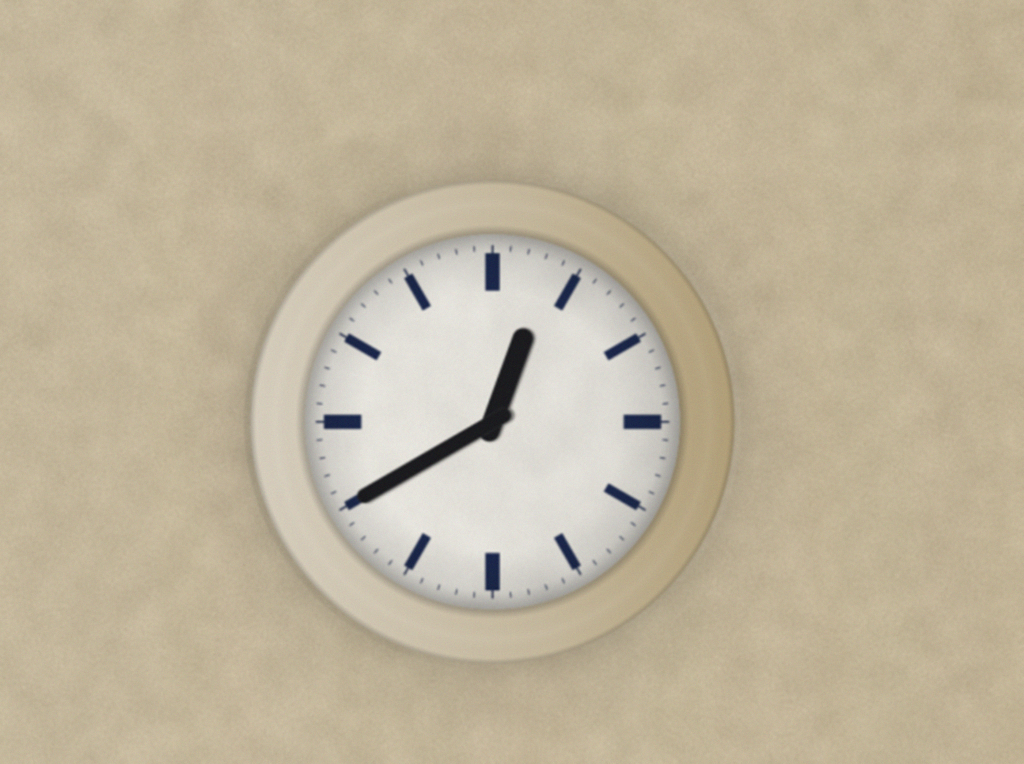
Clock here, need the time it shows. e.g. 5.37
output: 12.40
